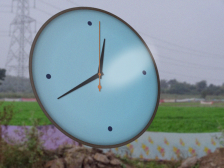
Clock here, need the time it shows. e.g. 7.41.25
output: 12.41.02
